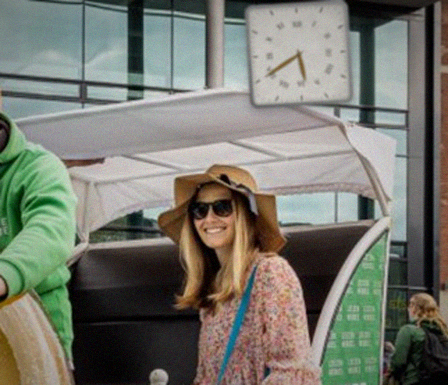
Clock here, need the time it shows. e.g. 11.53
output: 5.40
